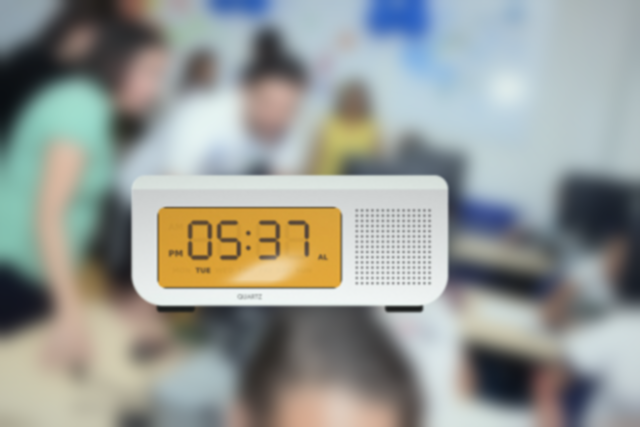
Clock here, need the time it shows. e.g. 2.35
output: 5.37
